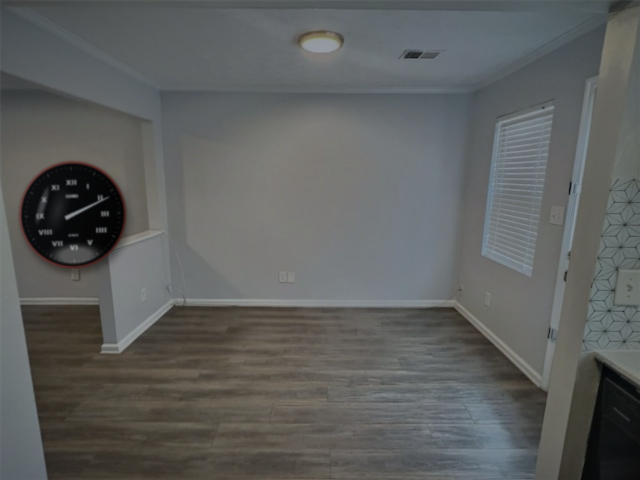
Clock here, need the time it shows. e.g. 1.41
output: 2.11
